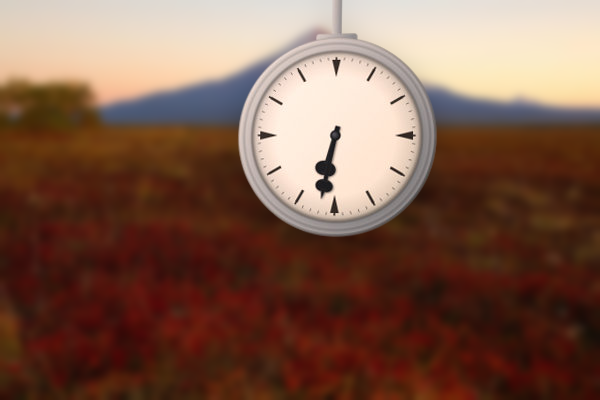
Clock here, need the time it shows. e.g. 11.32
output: 6.32
